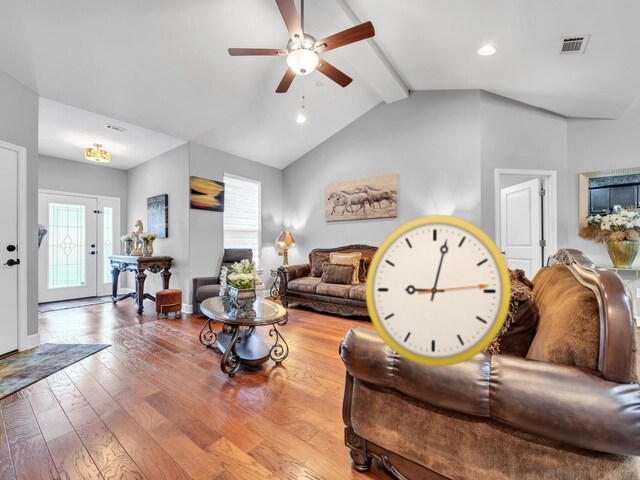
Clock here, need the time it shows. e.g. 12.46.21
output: 9.02.14
